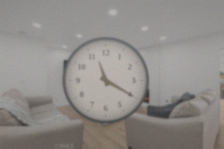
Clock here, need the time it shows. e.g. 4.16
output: 11.20
